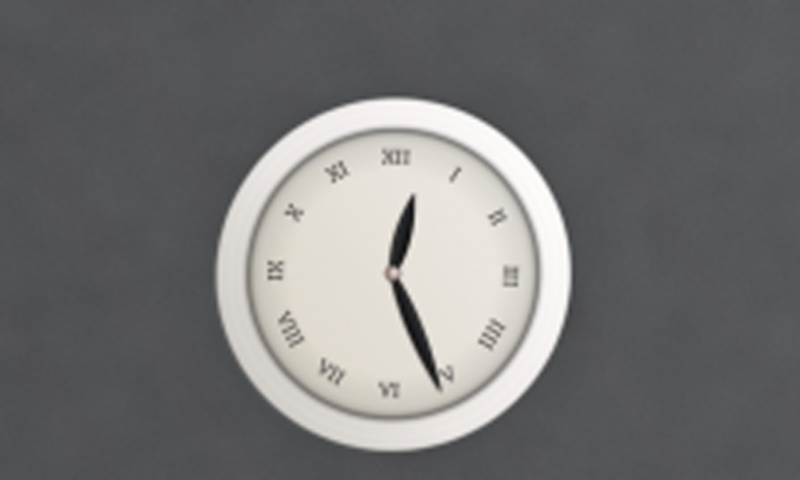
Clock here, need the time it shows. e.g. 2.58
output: 12.26
